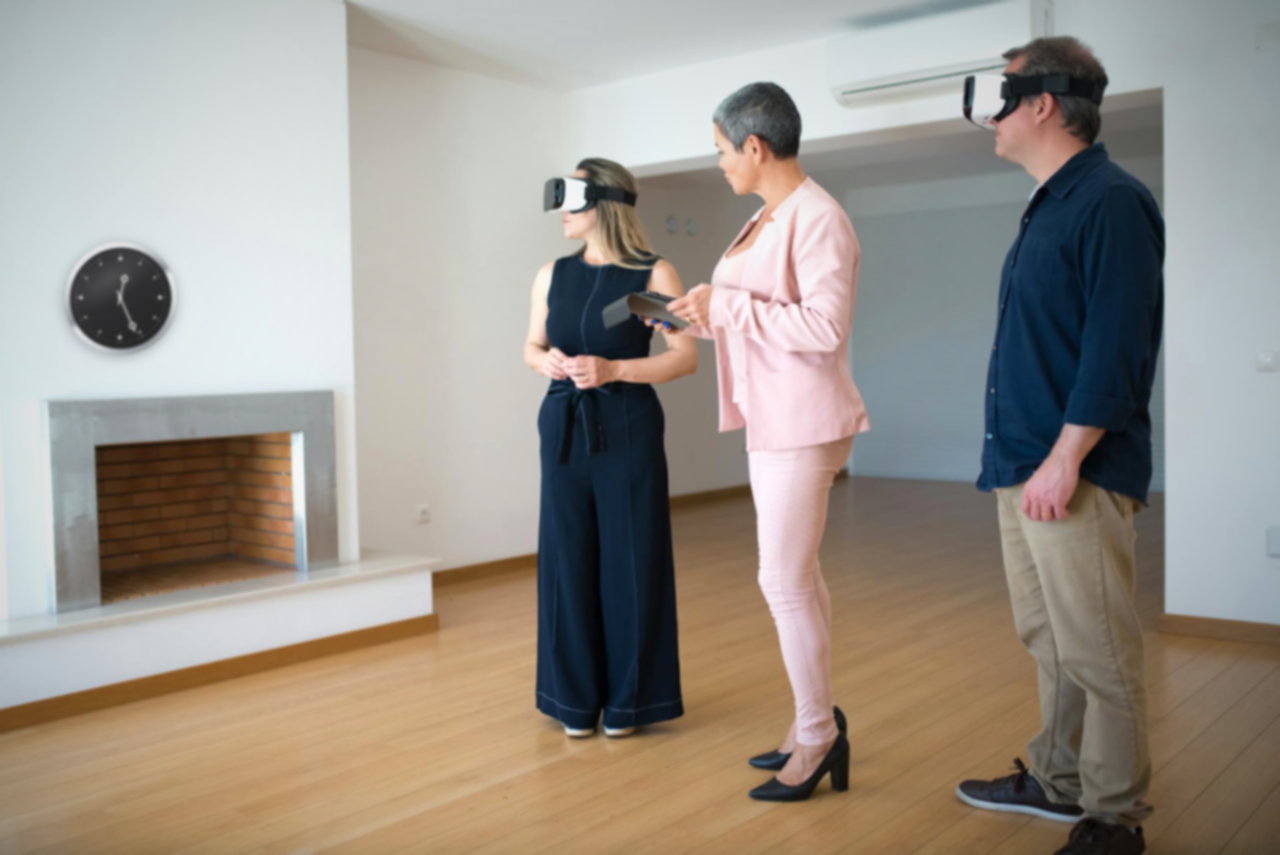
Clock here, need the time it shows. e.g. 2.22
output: 12.26
